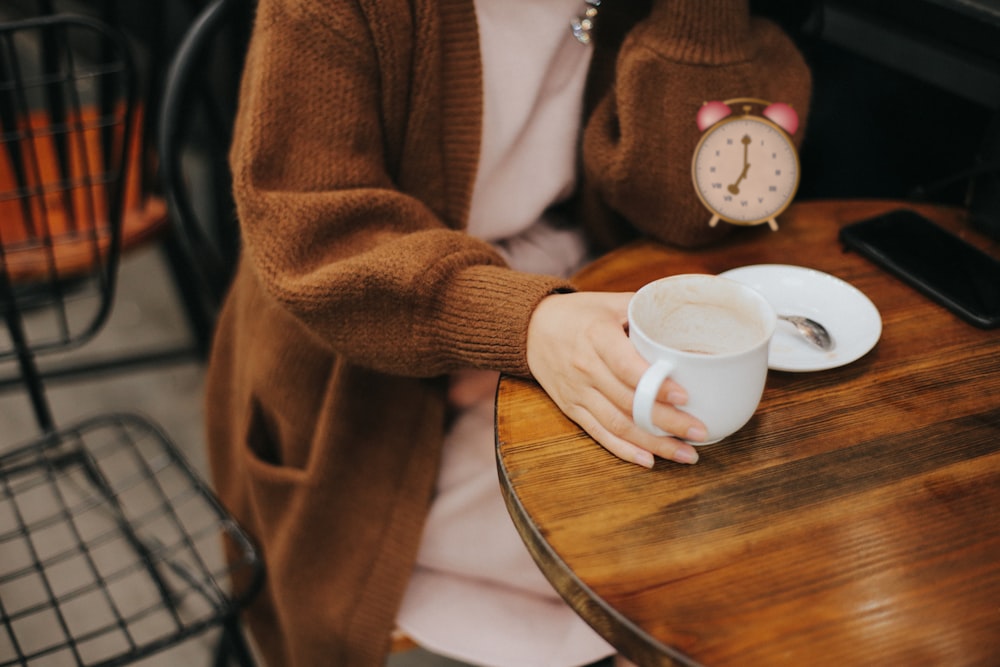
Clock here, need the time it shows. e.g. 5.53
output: 7.00
